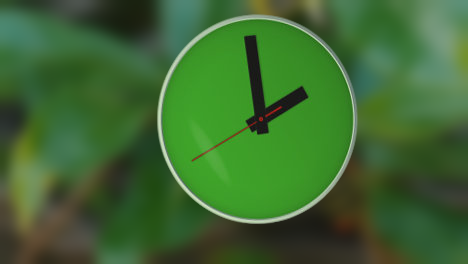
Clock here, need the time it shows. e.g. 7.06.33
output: 1.58.40
